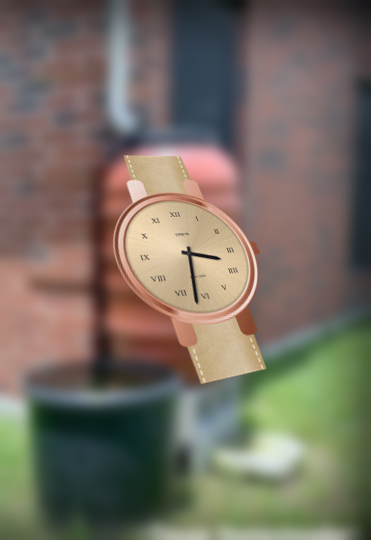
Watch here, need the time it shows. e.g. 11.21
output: 3.32
